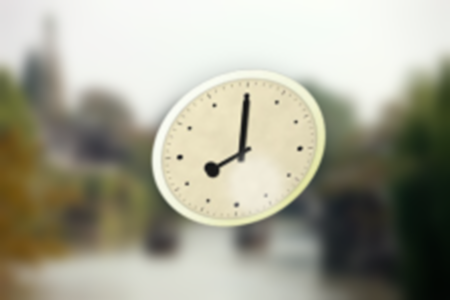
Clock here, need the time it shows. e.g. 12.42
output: 8.00
